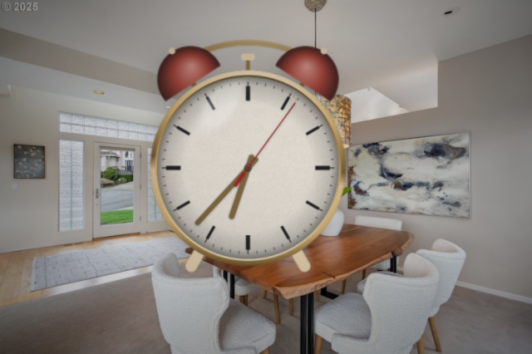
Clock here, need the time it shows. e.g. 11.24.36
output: 6.37.06
